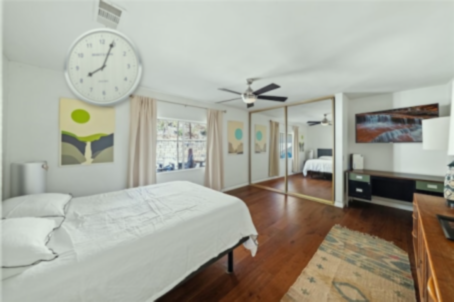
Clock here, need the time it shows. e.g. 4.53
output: 8.04
